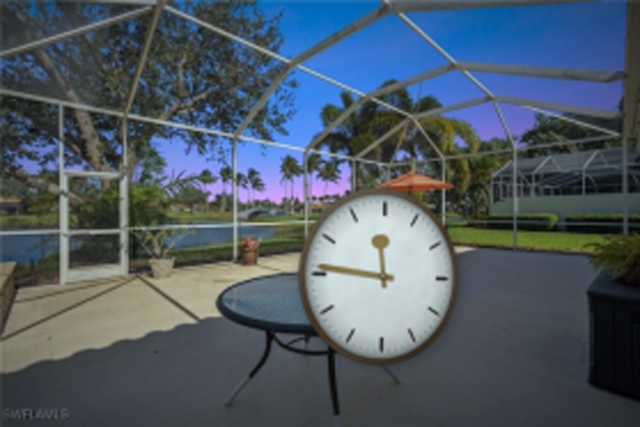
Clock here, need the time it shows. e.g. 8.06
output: 11.46
